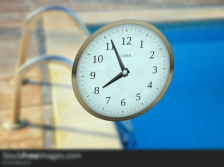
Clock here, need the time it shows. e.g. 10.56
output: 7.56
